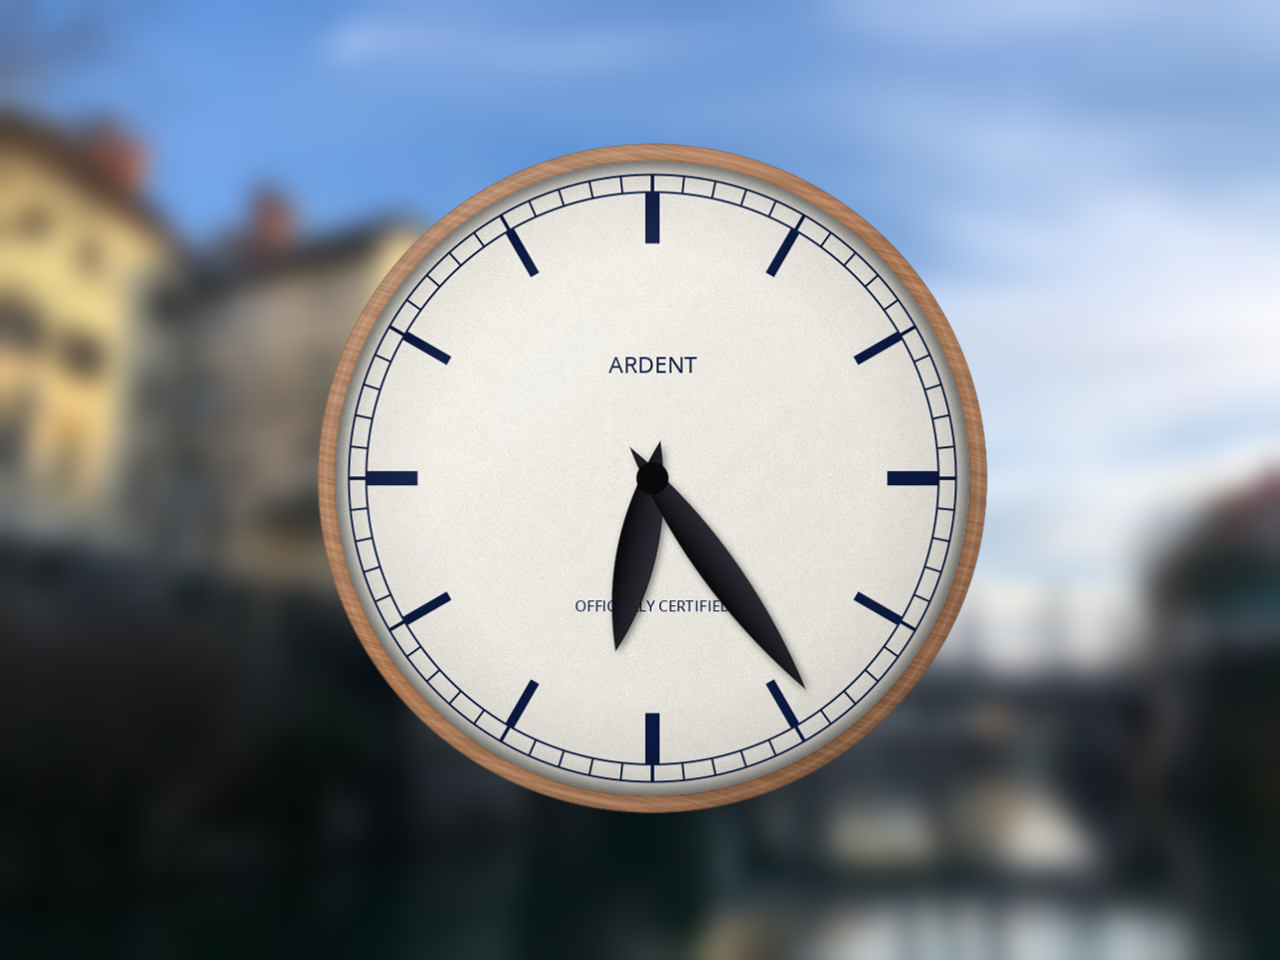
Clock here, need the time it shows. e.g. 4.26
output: 6.24
